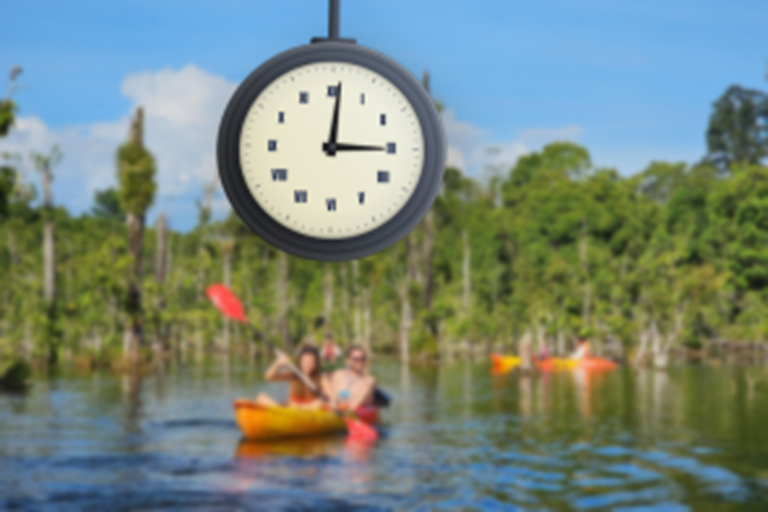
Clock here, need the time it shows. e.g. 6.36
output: 3.01
